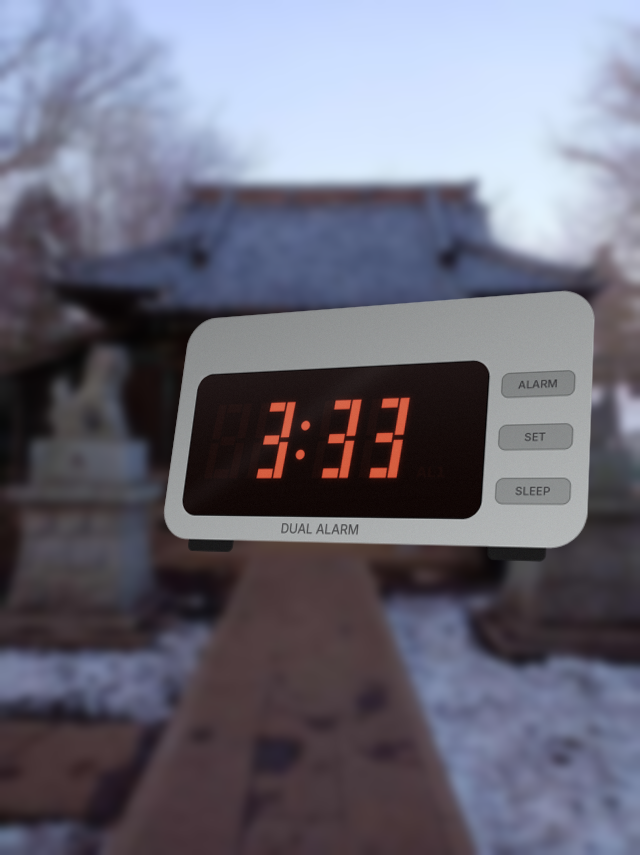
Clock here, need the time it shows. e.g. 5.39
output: 3.33
